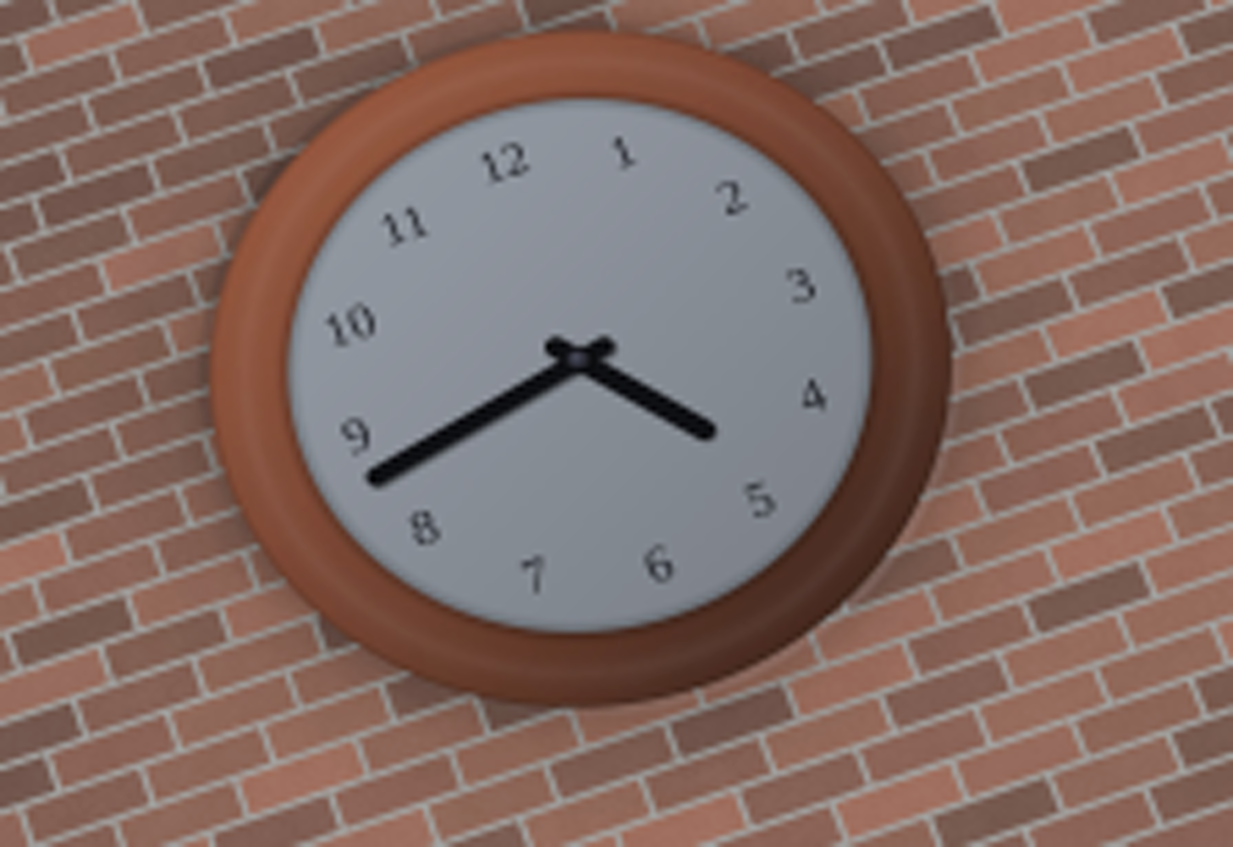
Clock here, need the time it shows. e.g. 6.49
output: 4.43
